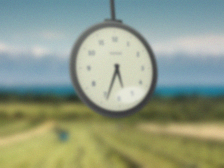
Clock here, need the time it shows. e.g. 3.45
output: 5.34
